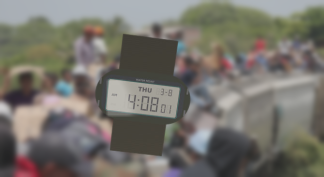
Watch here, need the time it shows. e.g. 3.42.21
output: 4.08.01
